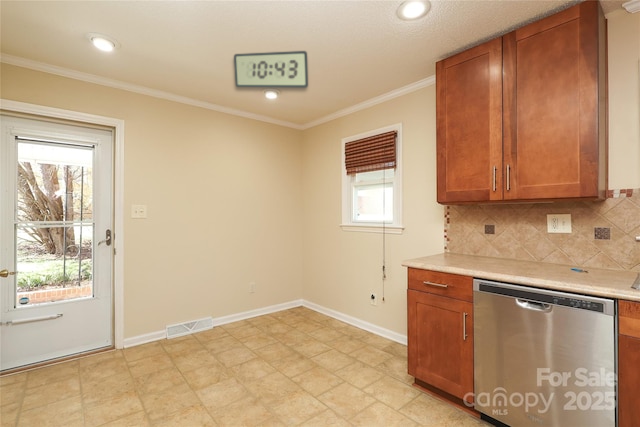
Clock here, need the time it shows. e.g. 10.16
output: 10.43
